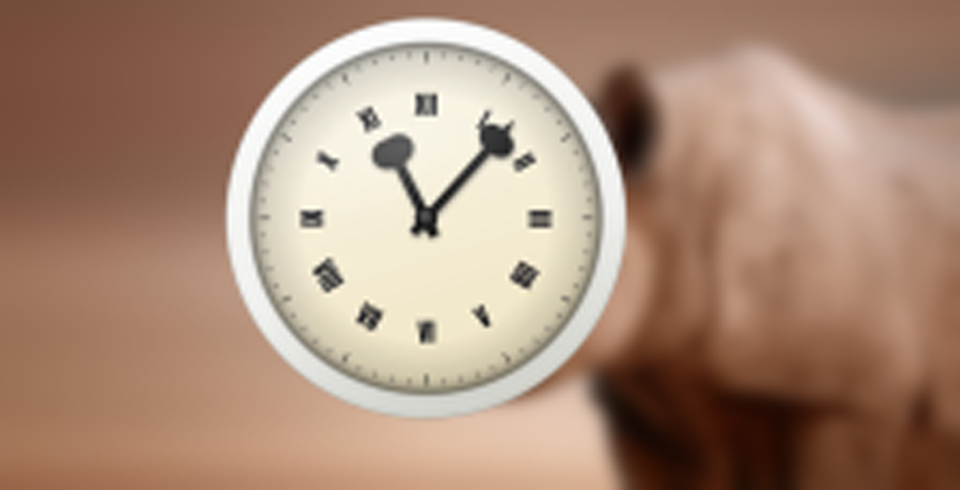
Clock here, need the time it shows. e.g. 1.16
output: 11.07
